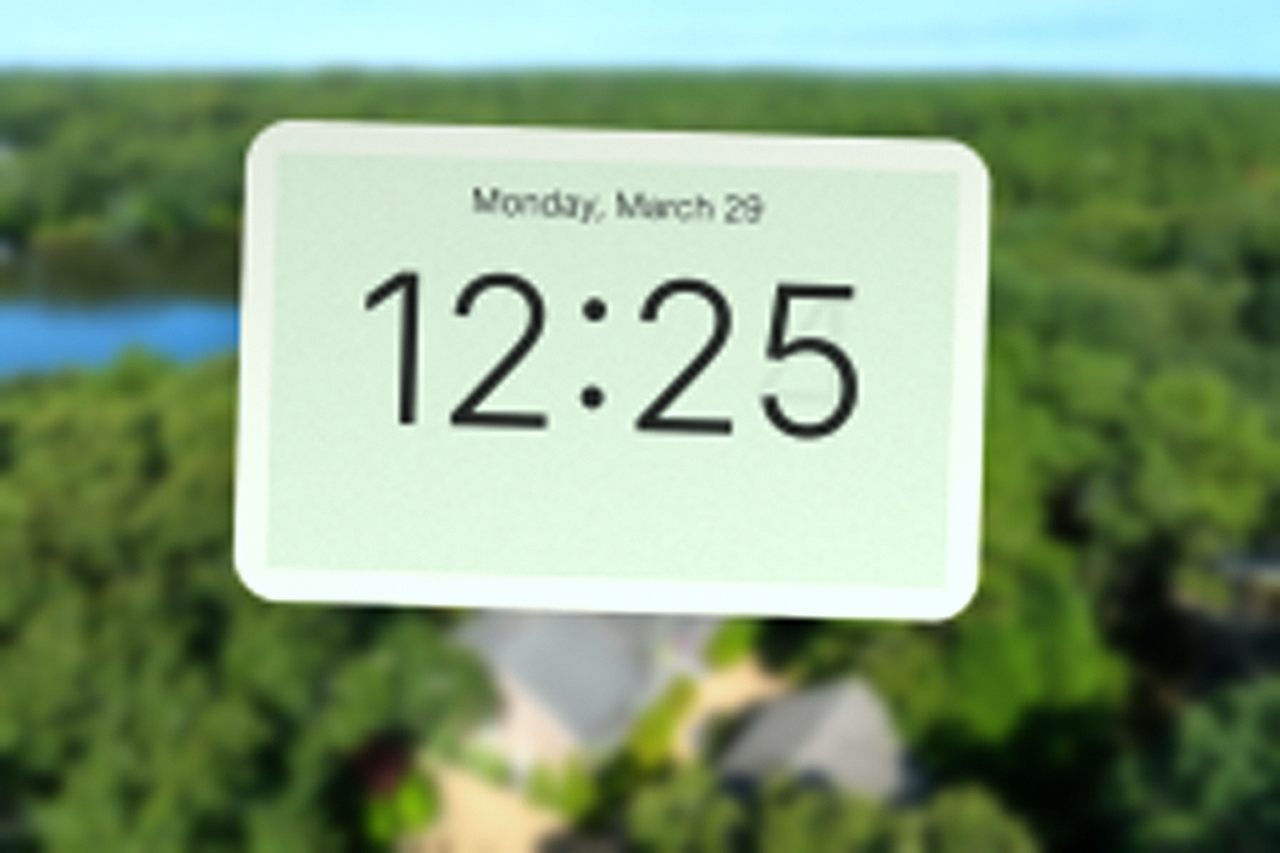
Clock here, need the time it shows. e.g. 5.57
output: 12.25
